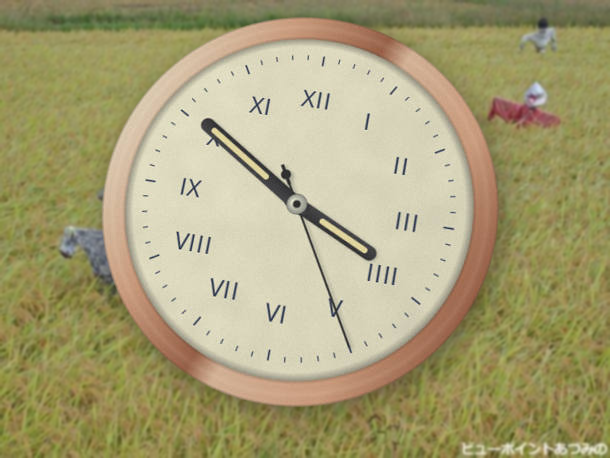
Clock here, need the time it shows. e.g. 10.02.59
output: 3.50.25
